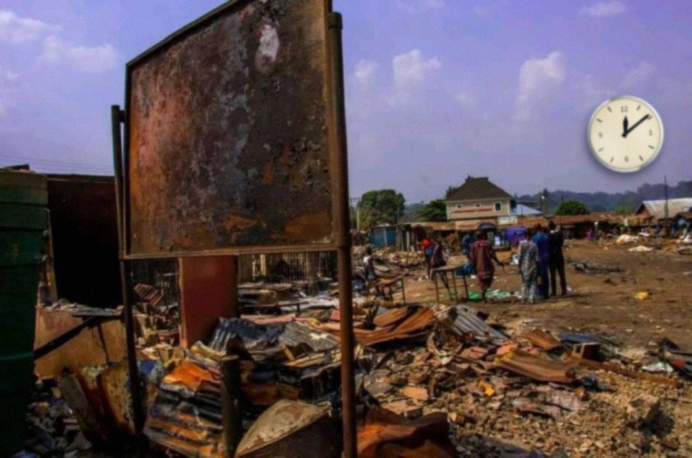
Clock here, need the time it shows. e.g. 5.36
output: 12.09
